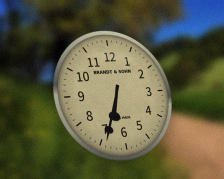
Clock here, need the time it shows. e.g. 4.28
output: 6.34
